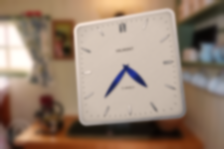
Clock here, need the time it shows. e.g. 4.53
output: 4.37
